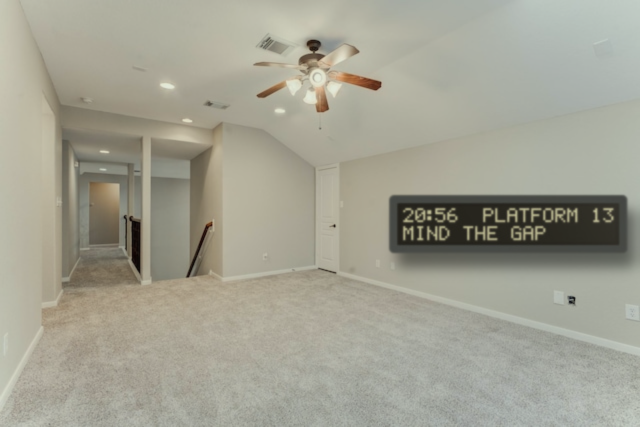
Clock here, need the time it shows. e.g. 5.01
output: 20.56
